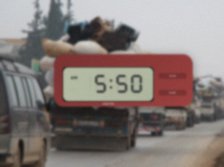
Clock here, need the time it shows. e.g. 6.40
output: 5.50
